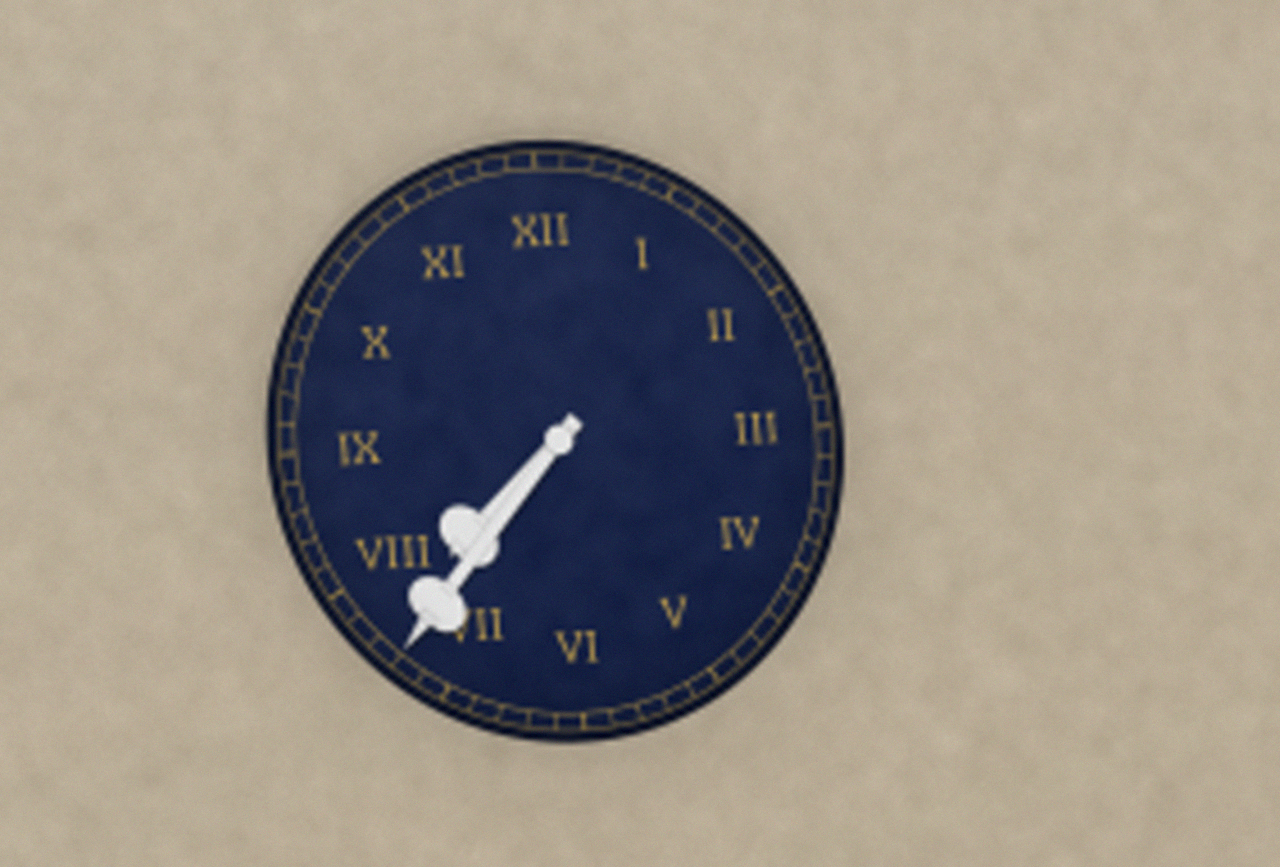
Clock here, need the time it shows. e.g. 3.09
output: 7.37
